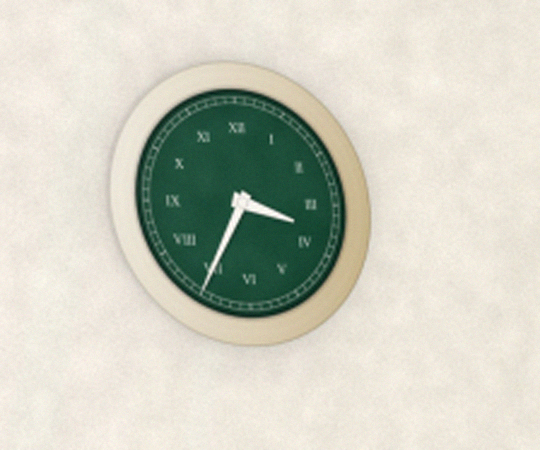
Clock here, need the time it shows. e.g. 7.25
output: 3.35
